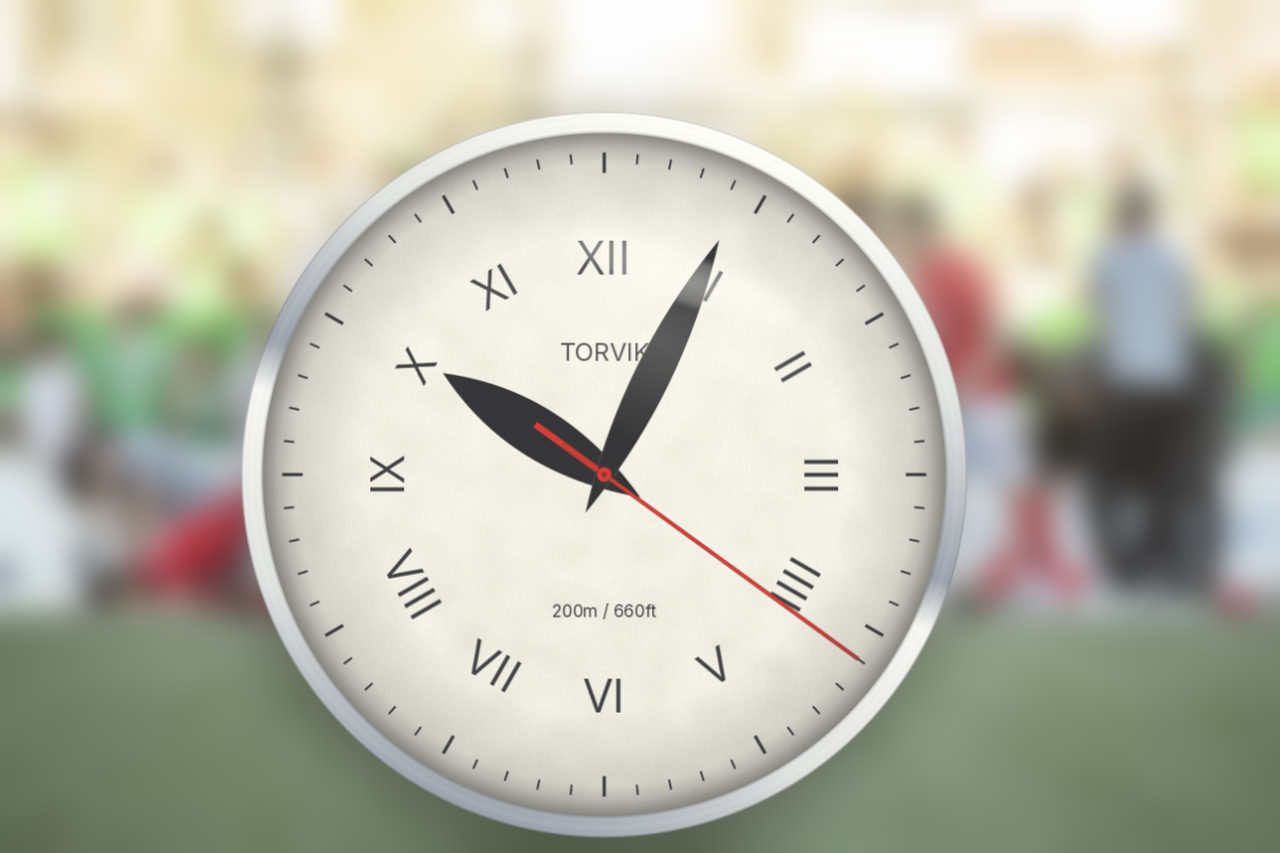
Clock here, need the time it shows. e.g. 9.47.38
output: 10.04.21
